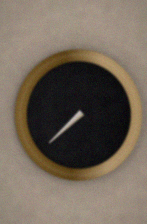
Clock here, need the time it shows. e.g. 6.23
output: 7.38
